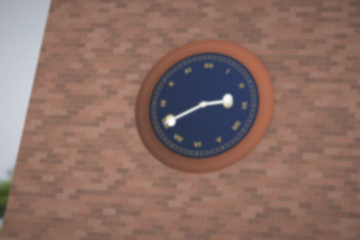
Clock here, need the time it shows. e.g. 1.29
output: 2.40
